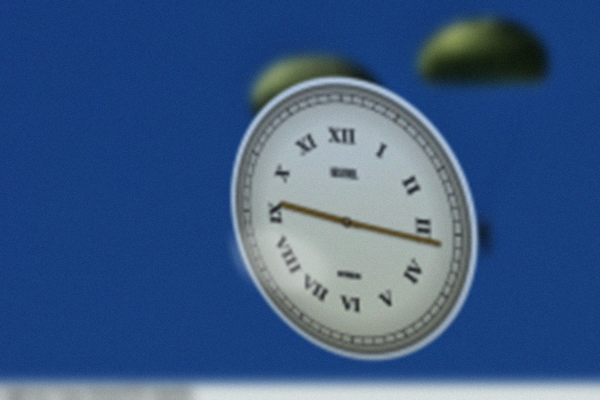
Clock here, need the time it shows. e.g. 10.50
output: 9.16
